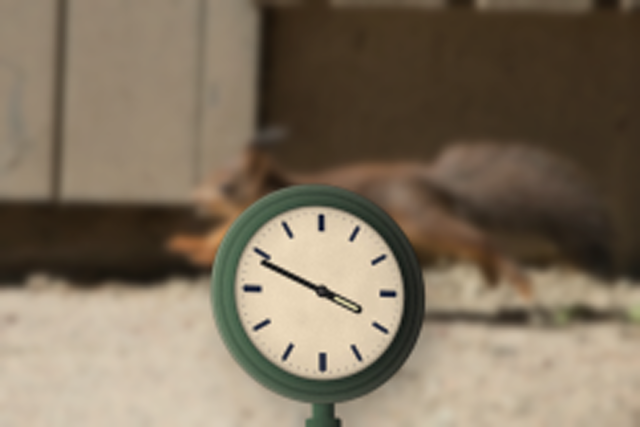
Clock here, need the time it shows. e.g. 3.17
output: 3.49
